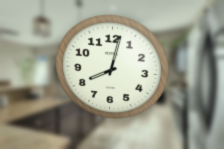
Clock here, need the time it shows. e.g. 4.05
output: 8.02
